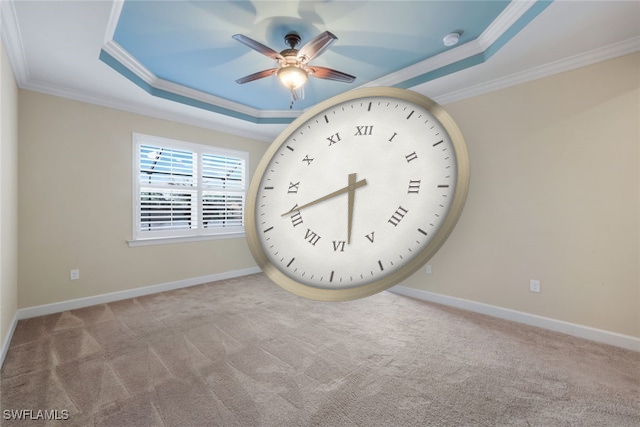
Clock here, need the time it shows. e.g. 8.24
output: 5.41
